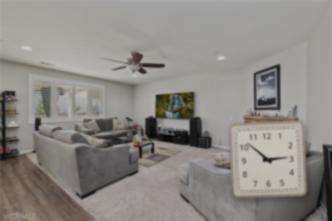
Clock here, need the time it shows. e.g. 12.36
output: 2.52
